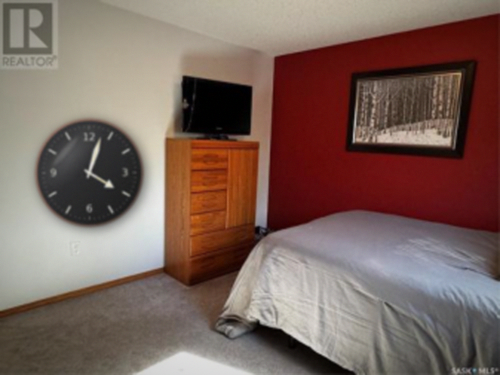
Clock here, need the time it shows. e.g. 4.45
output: 4.03
